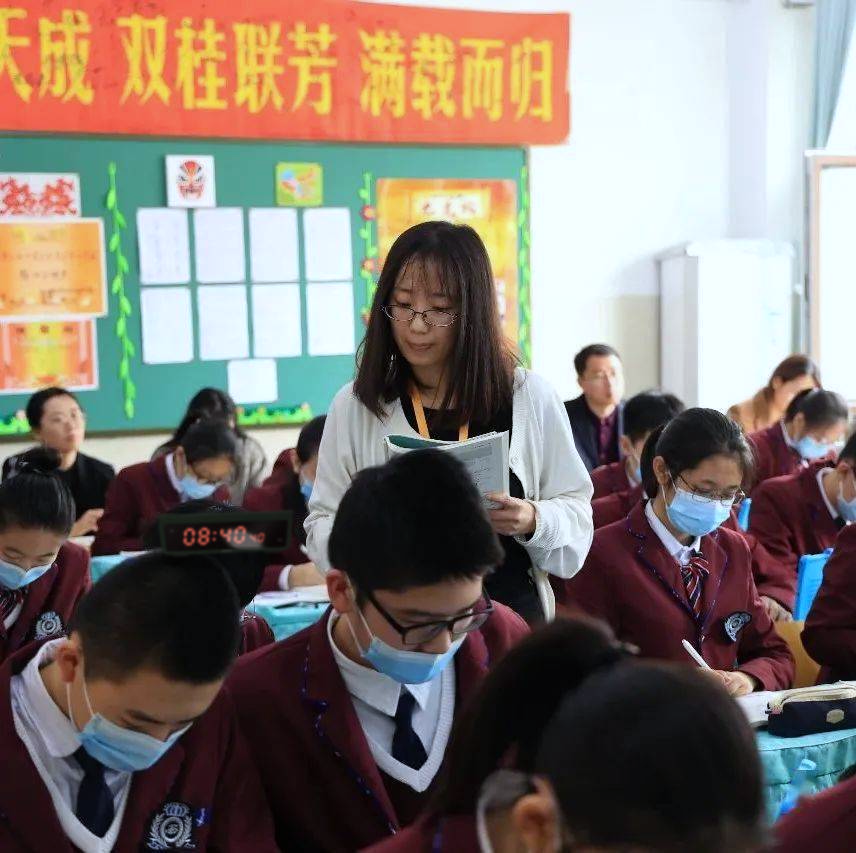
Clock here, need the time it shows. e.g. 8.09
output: 8.40
